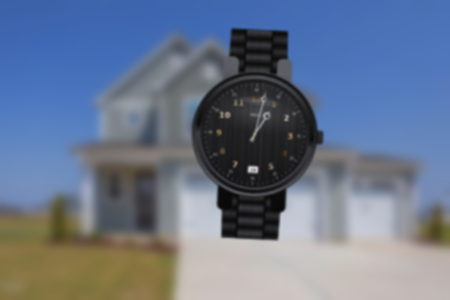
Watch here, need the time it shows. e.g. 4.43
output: 1.02
